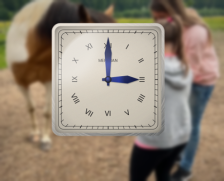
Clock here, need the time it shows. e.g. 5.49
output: 3.00
